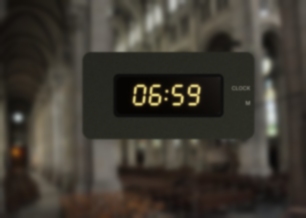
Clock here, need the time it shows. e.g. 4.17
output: 6.59
